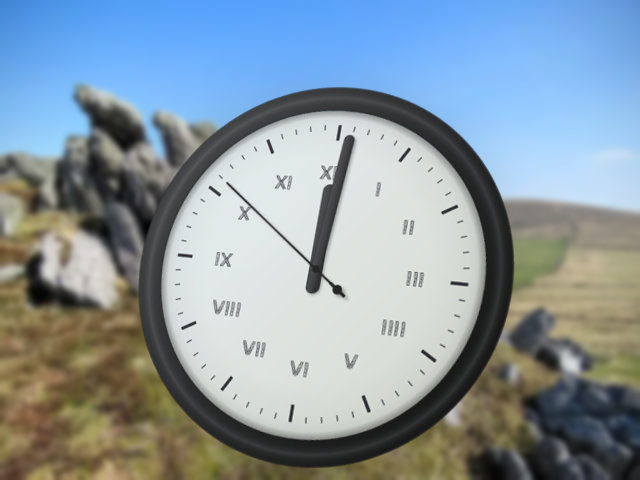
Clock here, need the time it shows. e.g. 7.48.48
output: 12.00.51
